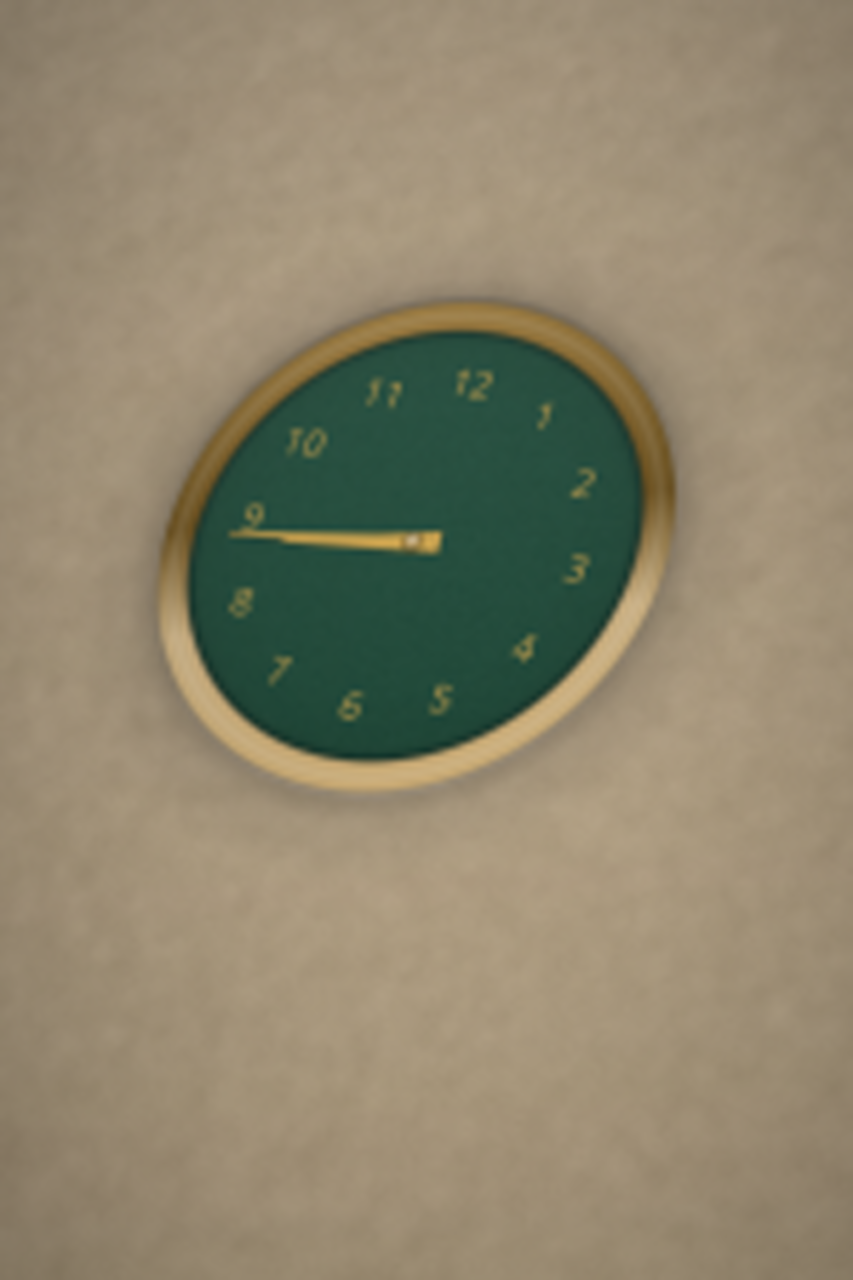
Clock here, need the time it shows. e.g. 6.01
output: 8.44
